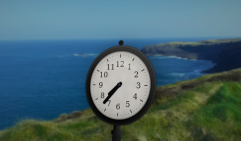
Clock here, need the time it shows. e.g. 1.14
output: 7.37
